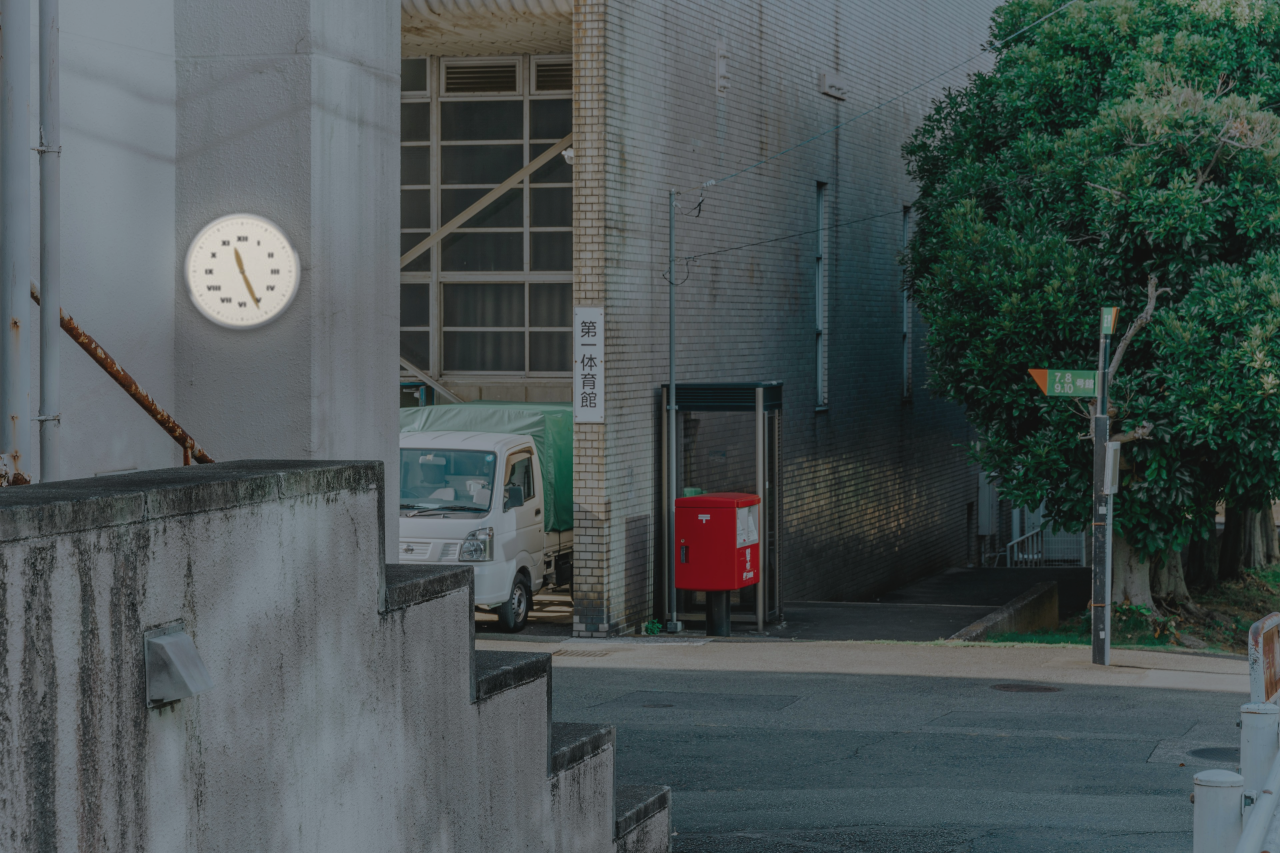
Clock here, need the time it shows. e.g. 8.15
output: 11.26
